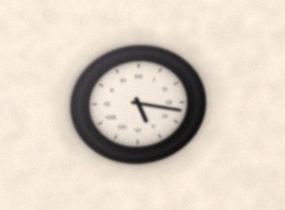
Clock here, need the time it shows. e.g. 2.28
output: 5.17
